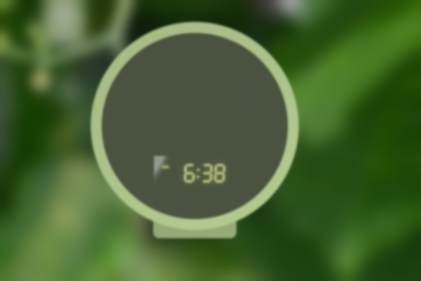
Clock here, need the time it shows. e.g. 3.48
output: 6.38
